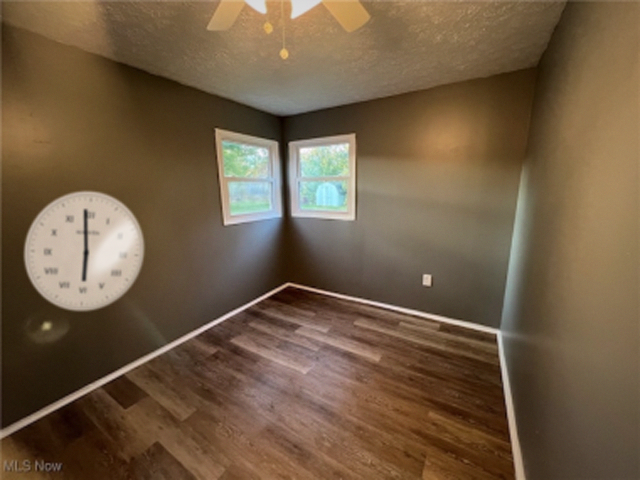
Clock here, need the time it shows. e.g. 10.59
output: 5.59
